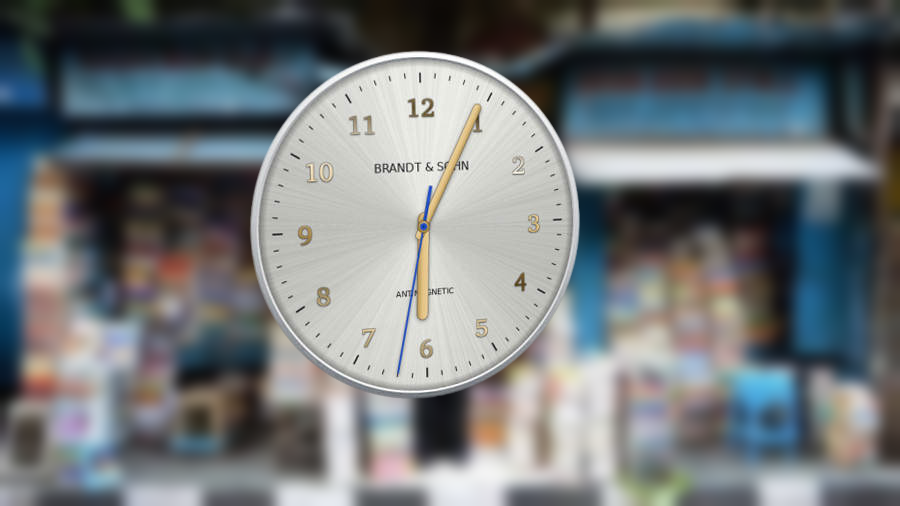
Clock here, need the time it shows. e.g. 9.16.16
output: 6.04.32
